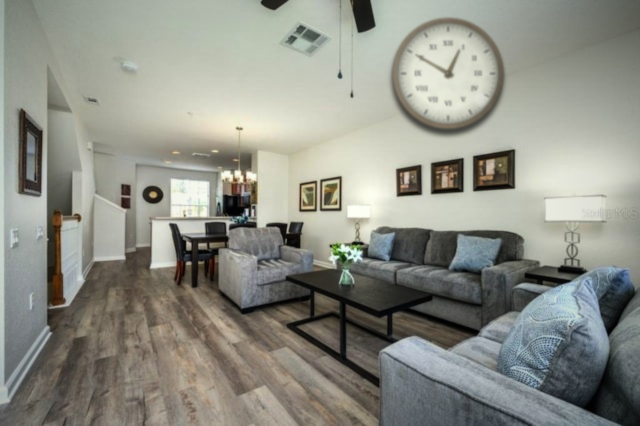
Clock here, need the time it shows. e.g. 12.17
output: 12.50
